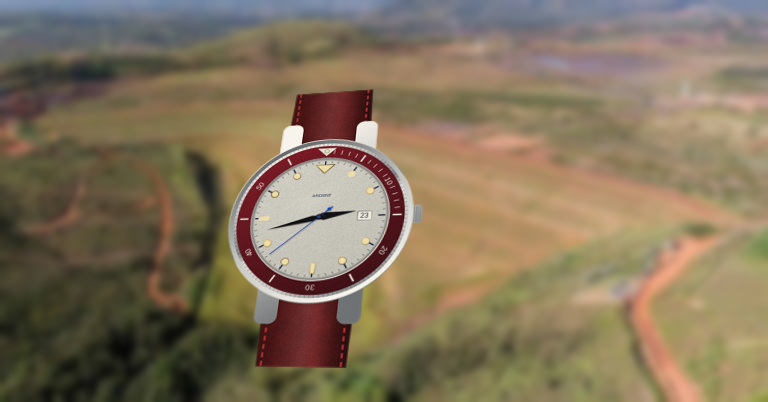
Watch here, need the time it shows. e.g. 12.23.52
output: 2.42.38
